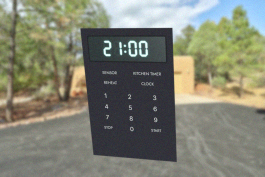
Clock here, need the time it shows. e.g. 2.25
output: 21.00
